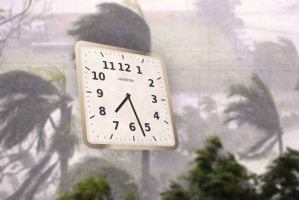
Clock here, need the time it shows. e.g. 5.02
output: 7.27
